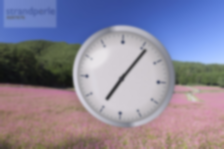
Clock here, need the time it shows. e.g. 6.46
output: 7.06
